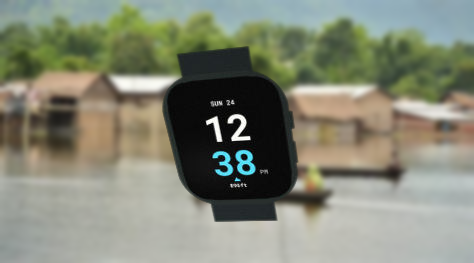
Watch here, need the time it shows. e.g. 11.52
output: 12.38
